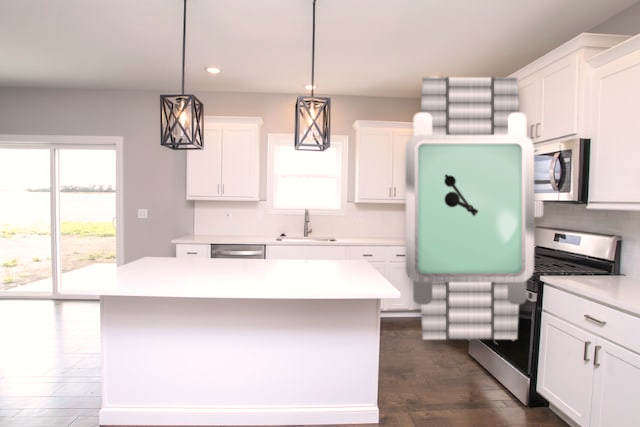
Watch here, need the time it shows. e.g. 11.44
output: 9.54
